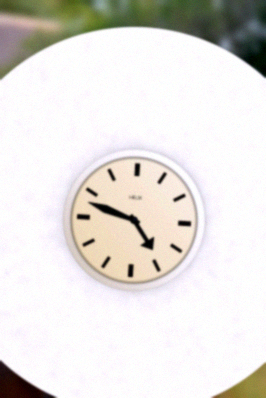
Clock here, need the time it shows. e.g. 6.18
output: 4.48
